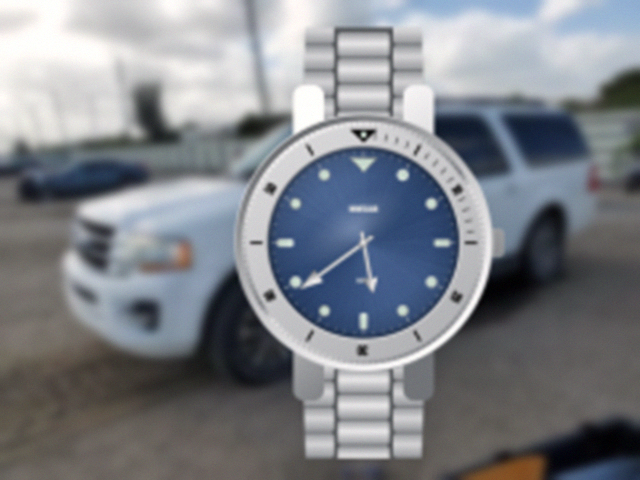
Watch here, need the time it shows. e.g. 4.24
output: 5.39
